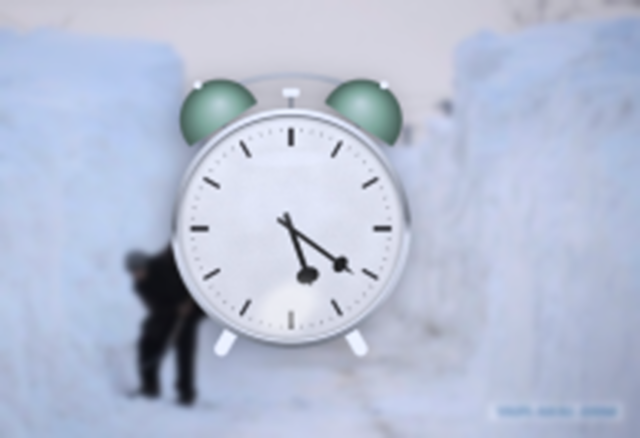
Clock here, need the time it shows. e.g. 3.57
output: 5.21
